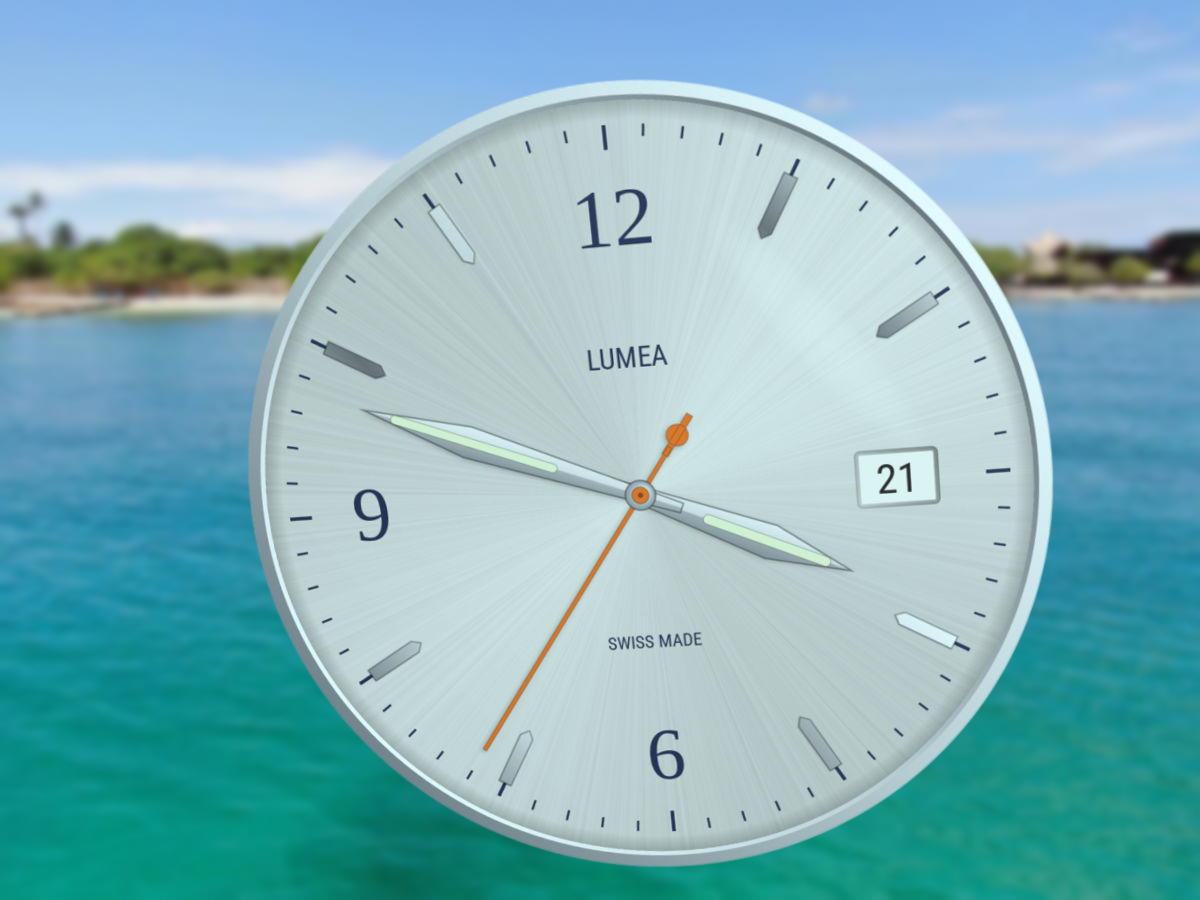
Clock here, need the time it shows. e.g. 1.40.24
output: 3.48.36
